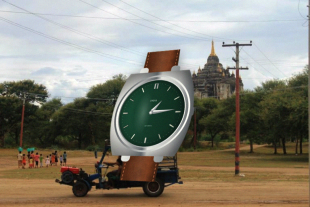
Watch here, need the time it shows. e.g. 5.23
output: 1.14
